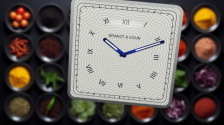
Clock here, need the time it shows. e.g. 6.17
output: 10.11
